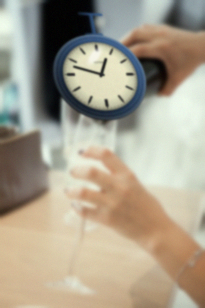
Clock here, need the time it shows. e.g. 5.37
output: 12.48
